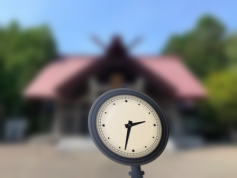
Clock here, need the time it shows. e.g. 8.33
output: 2.33
